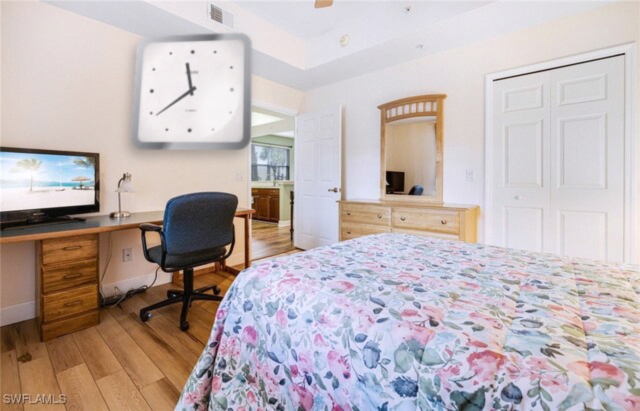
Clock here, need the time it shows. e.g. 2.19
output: 11.39
